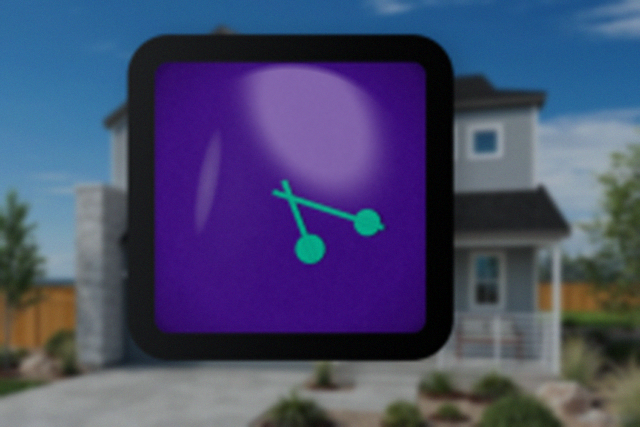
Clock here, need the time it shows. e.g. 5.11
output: 5.18
